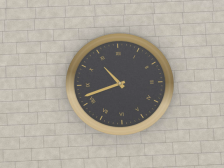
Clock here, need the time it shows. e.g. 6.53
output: 10.42
